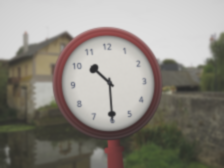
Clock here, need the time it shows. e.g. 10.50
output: 10.30
